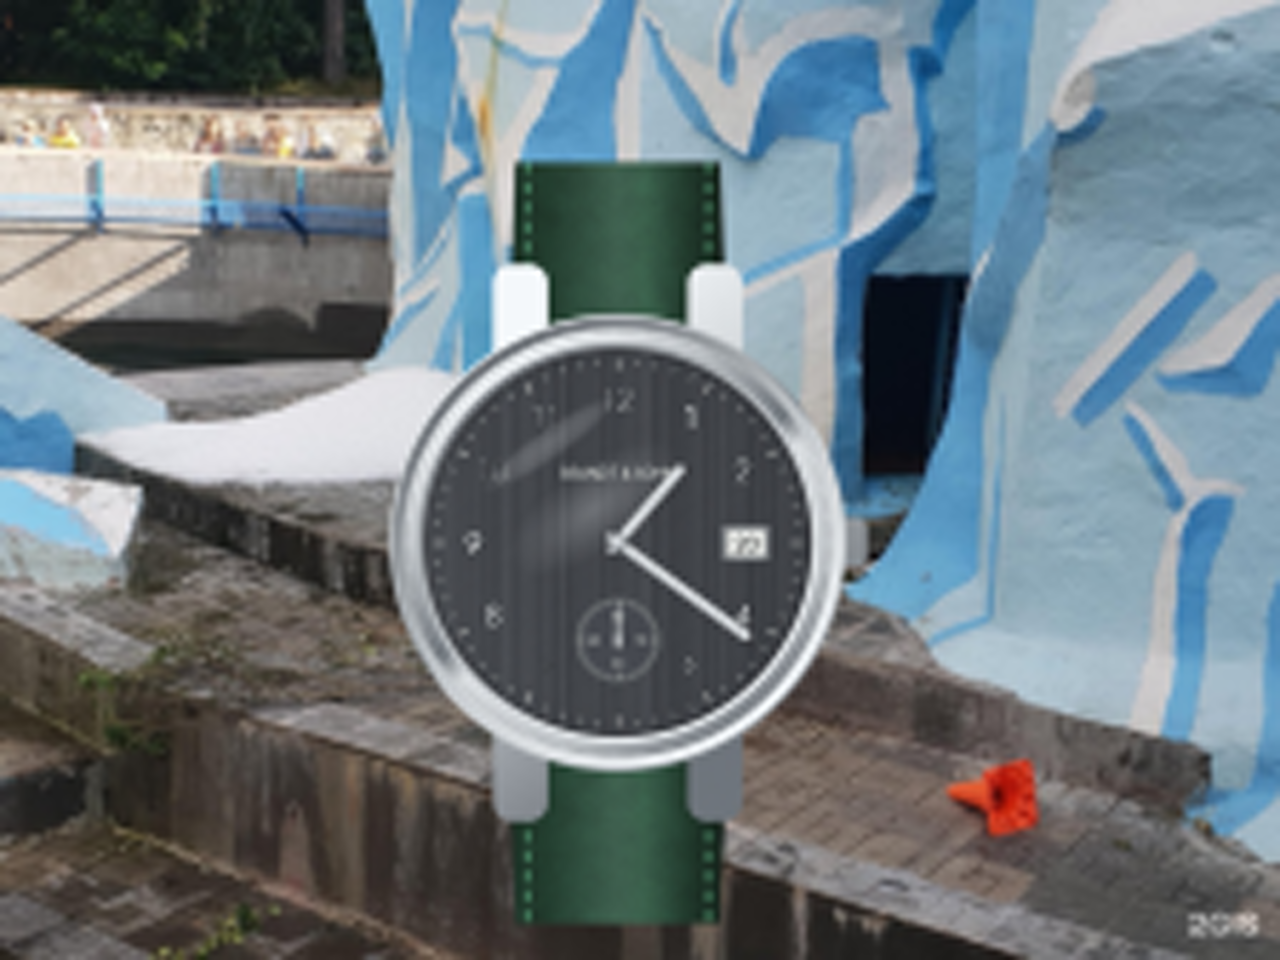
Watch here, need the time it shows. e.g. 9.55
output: 1.21
